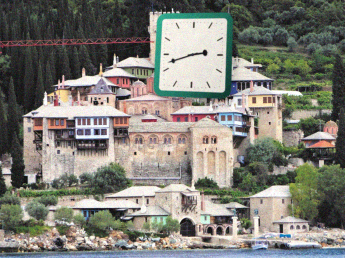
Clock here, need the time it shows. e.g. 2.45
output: 2.42
